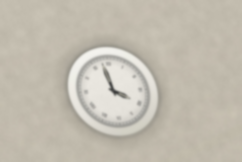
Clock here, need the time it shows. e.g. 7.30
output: 3.58
